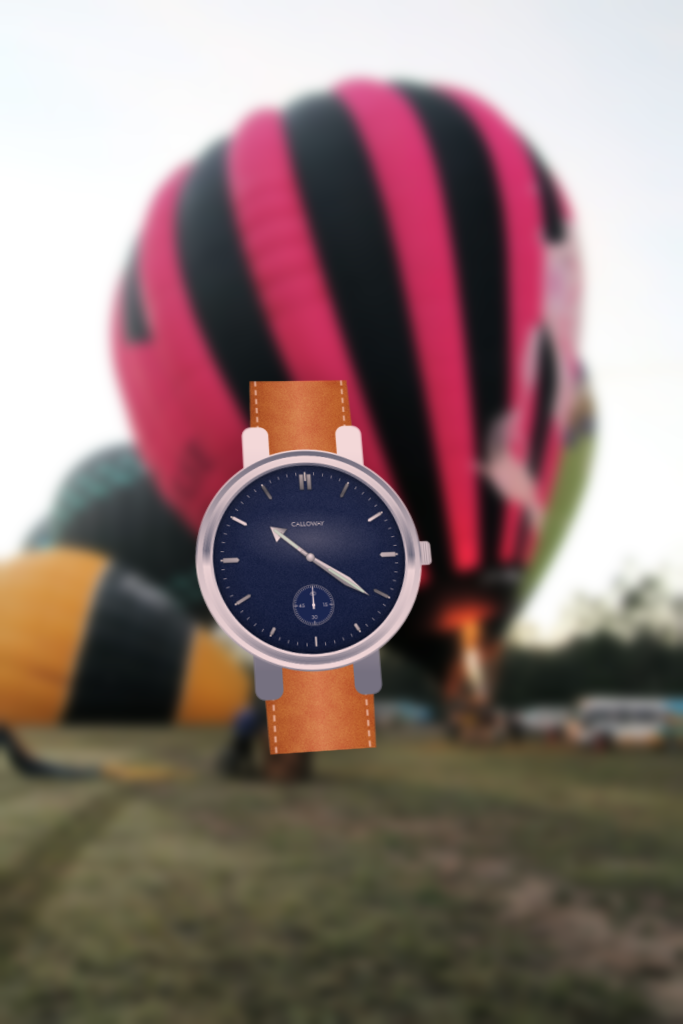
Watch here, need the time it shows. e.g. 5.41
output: 10.21
